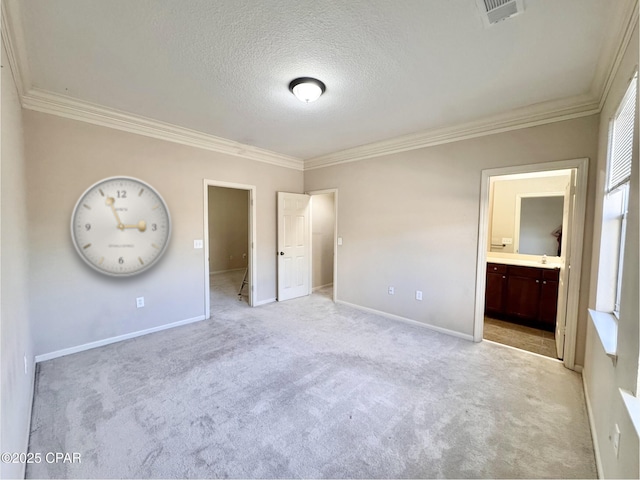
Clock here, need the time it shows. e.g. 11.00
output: 2.56
